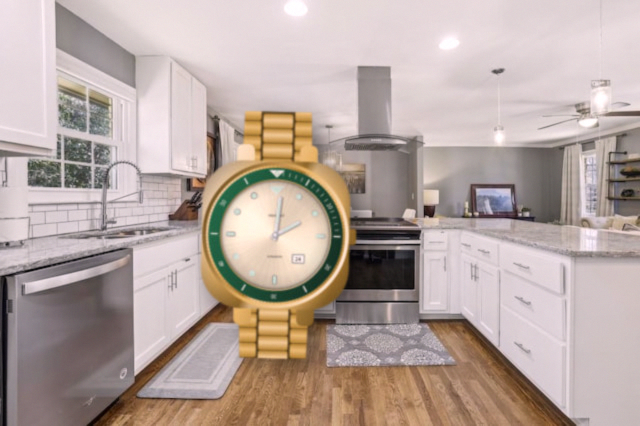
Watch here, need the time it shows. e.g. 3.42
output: 2.01
